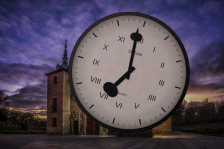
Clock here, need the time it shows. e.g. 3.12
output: 6.59
